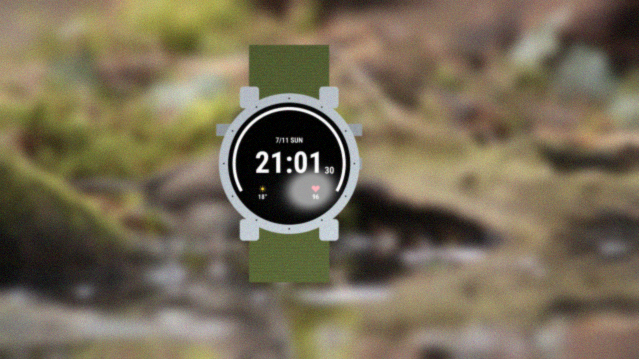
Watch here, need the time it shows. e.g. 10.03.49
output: 21.01.30
